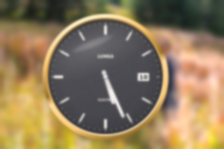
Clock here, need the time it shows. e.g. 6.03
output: 5.26
